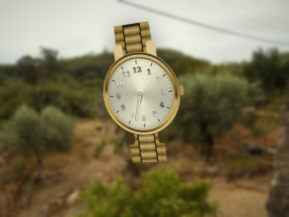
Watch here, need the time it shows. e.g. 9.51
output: 6.33
